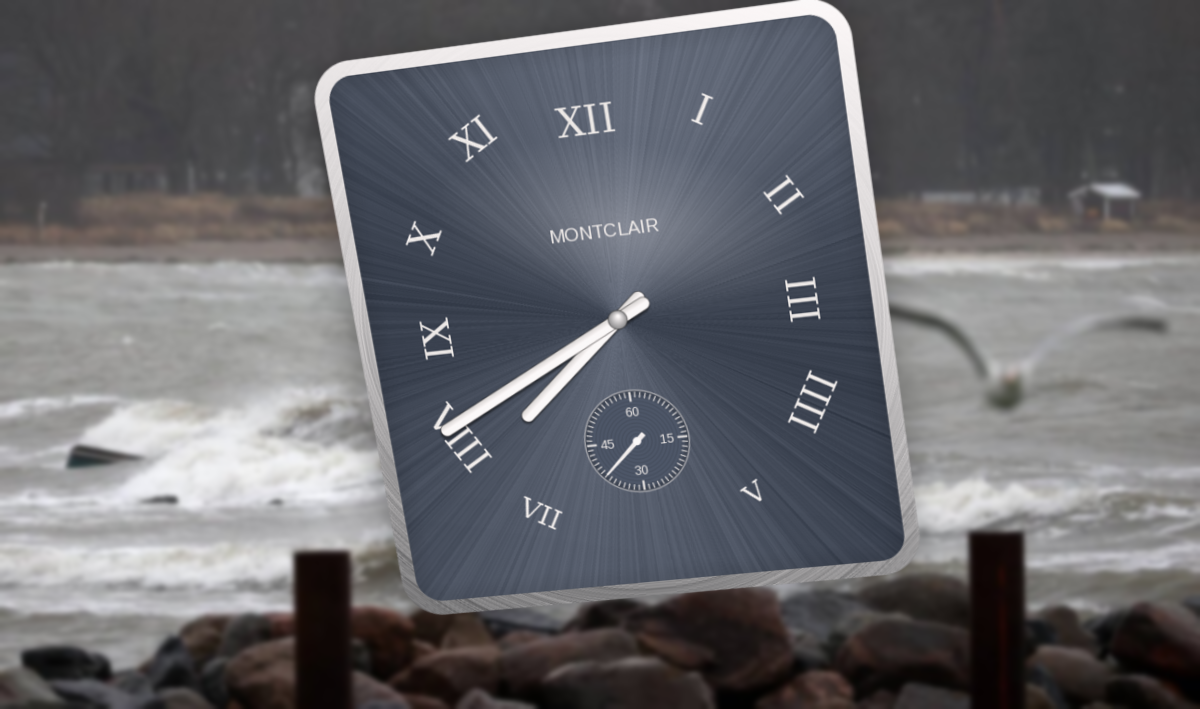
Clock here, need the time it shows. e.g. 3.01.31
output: 7.40.38
